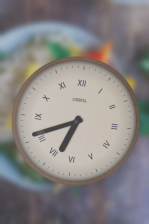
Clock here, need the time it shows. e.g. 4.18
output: 6.41
